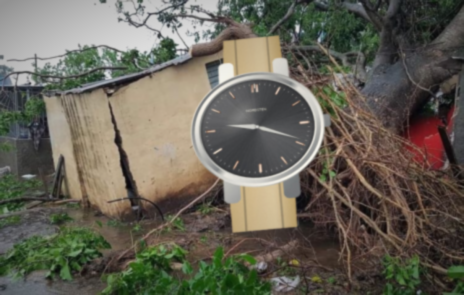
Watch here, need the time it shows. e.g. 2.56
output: 9.19
